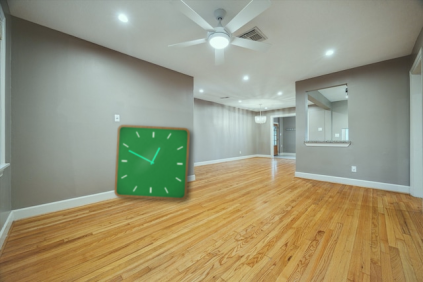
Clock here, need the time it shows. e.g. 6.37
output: 12.49
